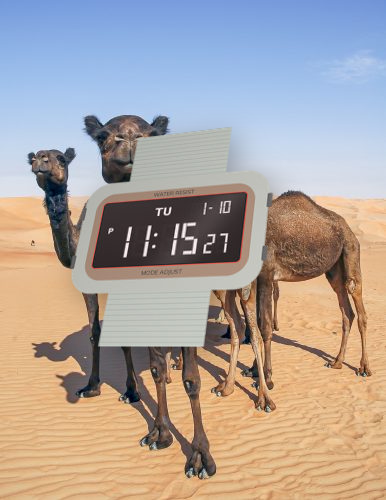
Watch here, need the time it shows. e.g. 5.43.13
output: 11.15.27
